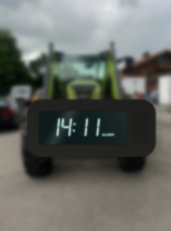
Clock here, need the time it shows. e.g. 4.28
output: 14.11
